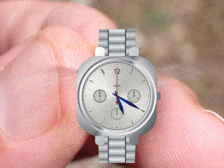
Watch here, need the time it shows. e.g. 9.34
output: 5.20
